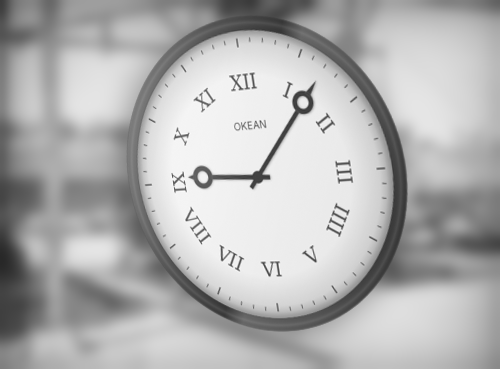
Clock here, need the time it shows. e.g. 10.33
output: 9.07
